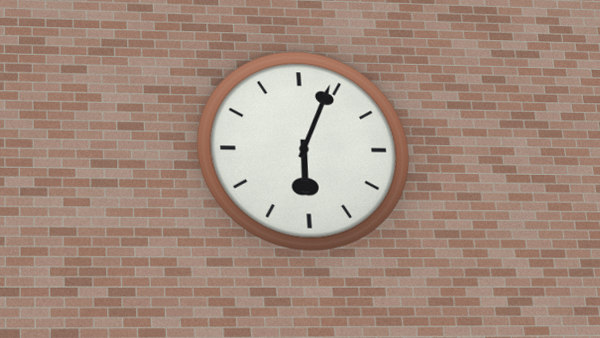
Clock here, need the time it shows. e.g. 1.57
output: 6.04
